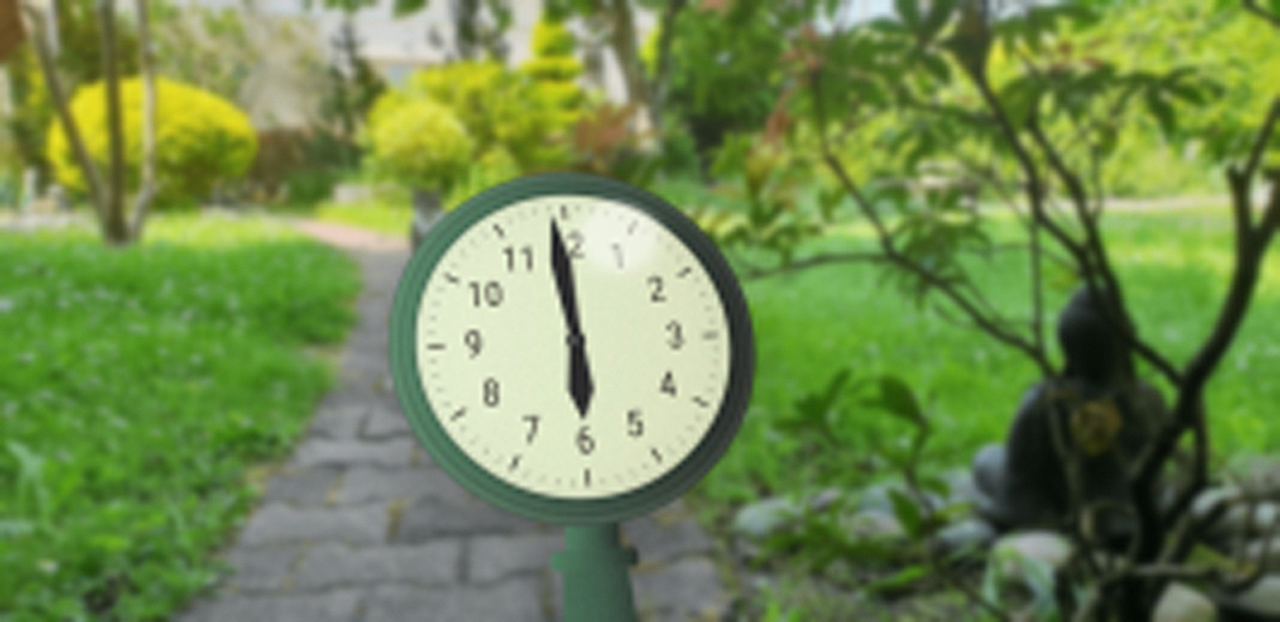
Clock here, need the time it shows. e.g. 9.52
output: 5.59
